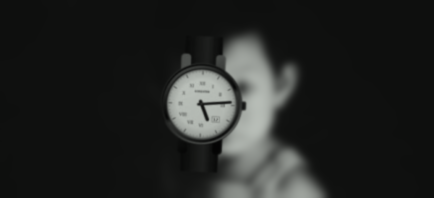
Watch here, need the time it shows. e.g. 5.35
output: 5.14
